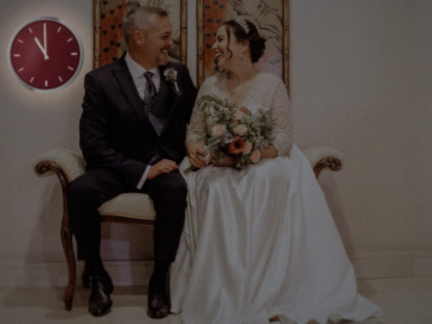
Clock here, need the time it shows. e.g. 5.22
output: 11.00
